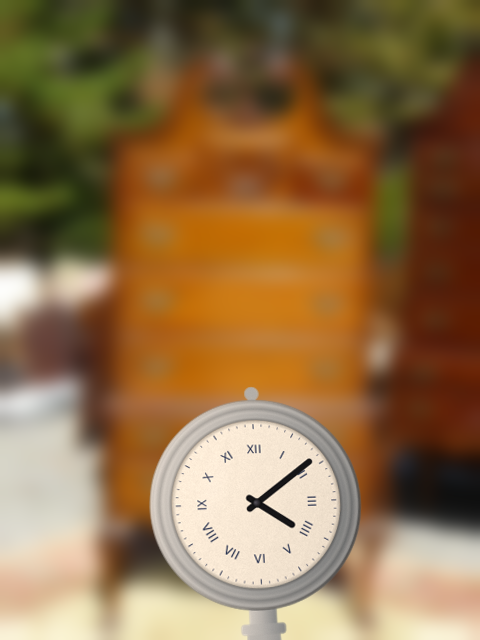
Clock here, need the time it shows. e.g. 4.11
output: 4.09
